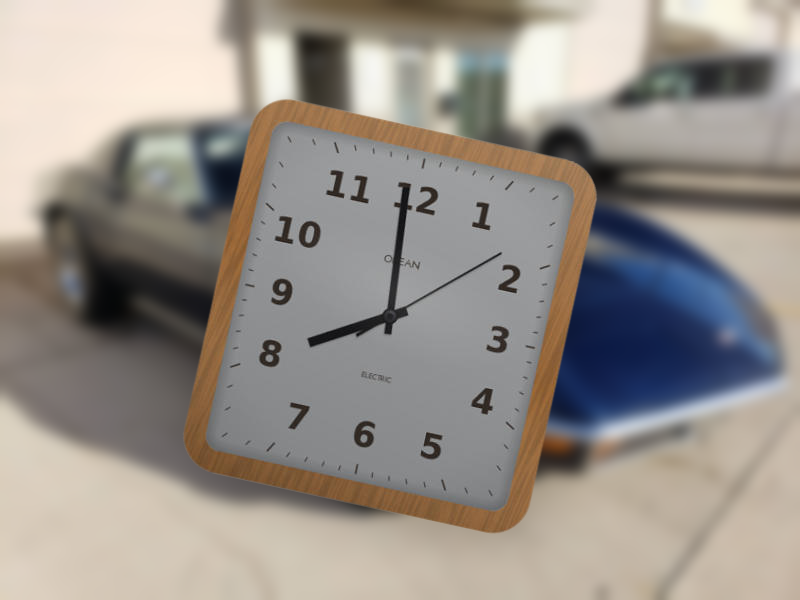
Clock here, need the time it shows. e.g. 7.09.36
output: 7.59.08
